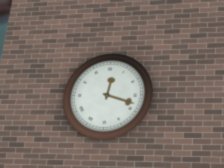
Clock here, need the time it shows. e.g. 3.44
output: 12.18
